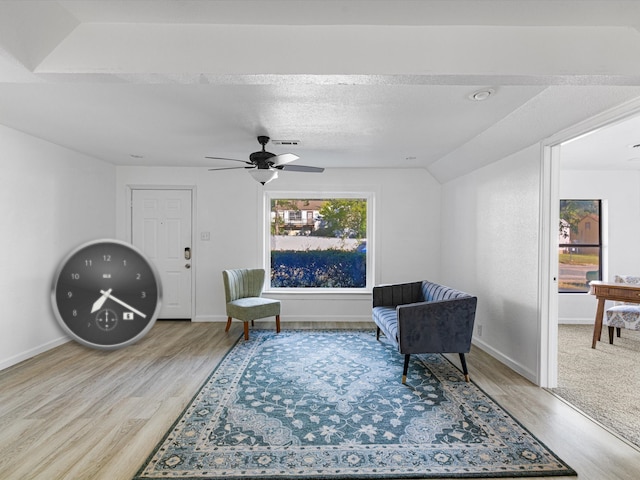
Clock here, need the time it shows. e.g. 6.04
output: 7.20
